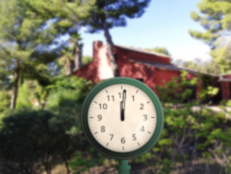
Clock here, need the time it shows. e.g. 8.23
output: 12.01
